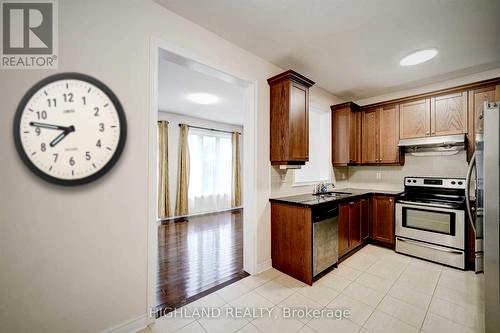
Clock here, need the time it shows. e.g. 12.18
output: 7.47
